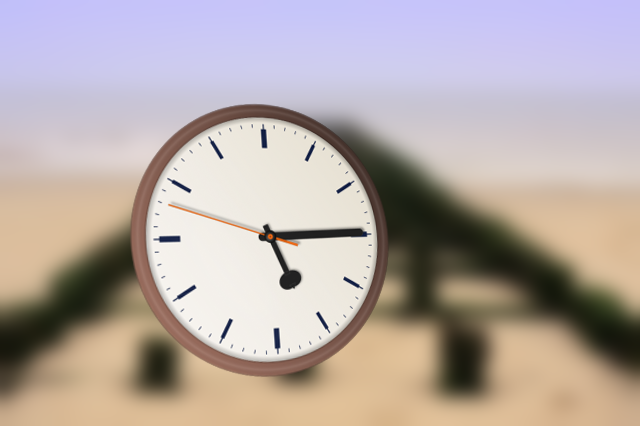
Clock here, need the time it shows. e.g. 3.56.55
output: 5.14.48
